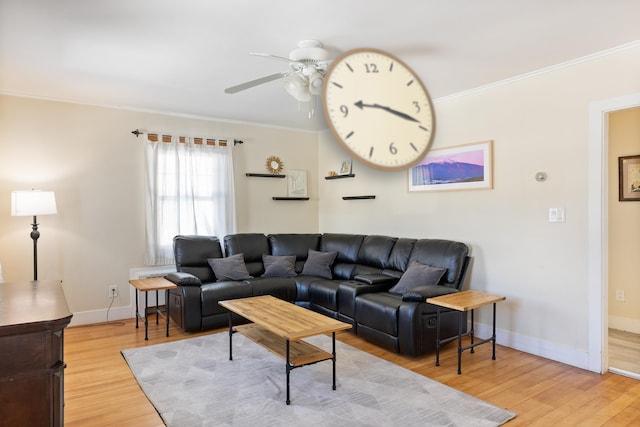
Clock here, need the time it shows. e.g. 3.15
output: 9.19
